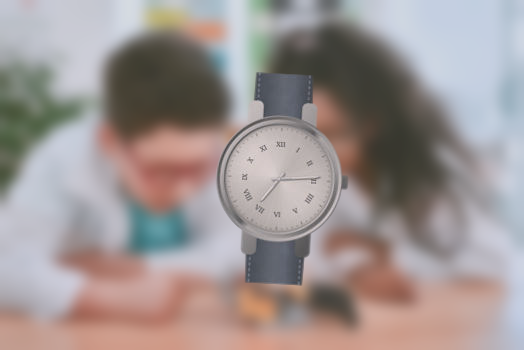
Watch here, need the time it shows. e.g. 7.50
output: 7.14
